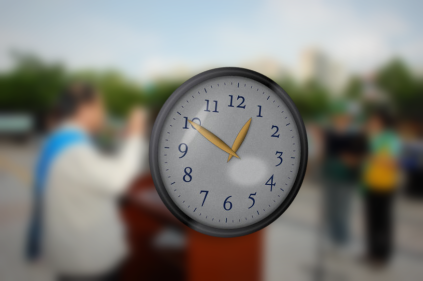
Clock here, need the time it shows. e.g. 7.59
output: 12.50
